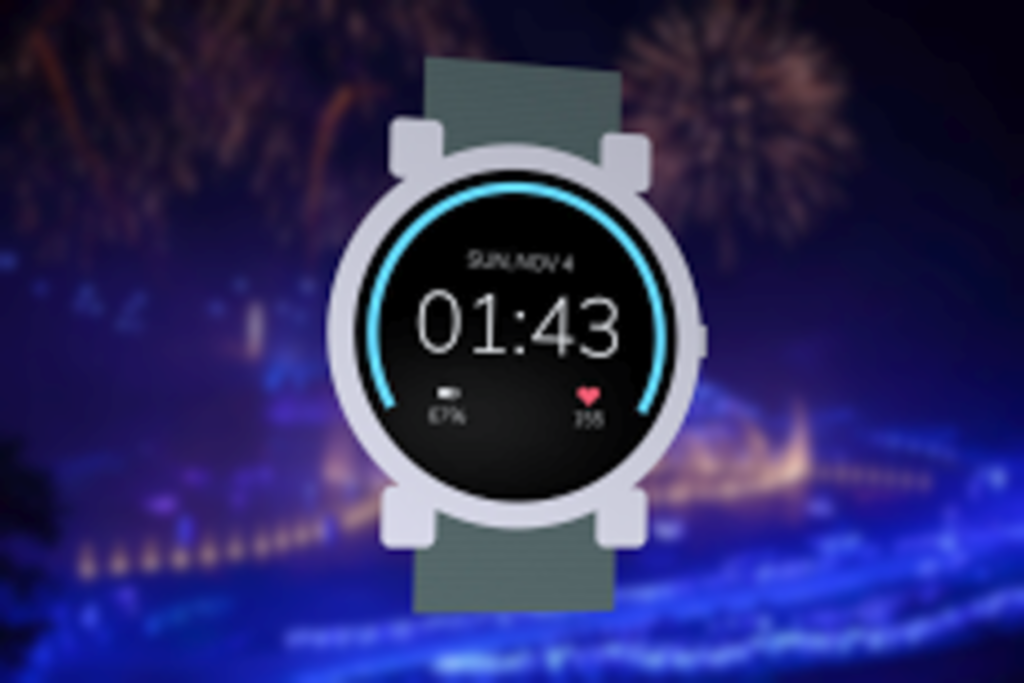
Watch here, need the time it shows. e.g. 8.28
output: 1.43
